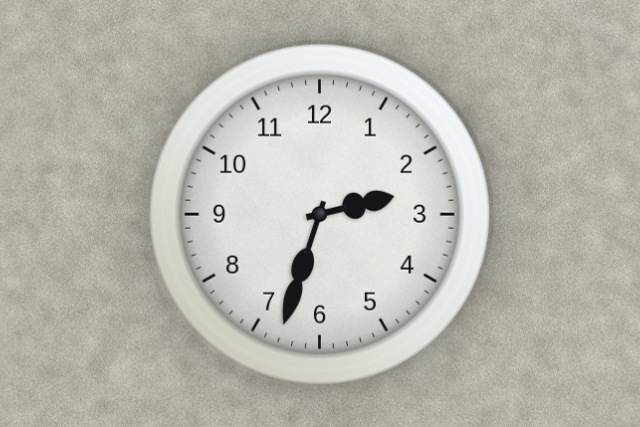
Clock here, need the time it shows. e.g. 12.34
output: 2.33
